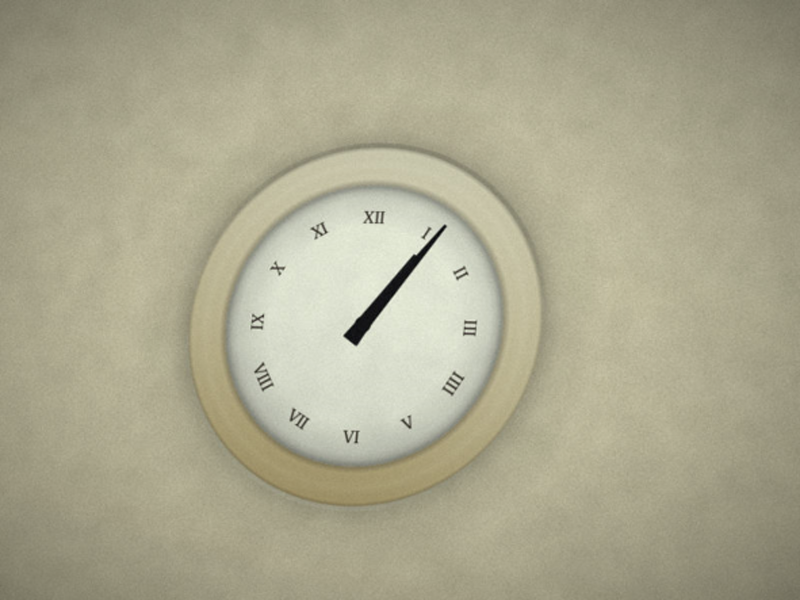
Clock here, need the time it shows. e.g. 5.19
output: 1.06
